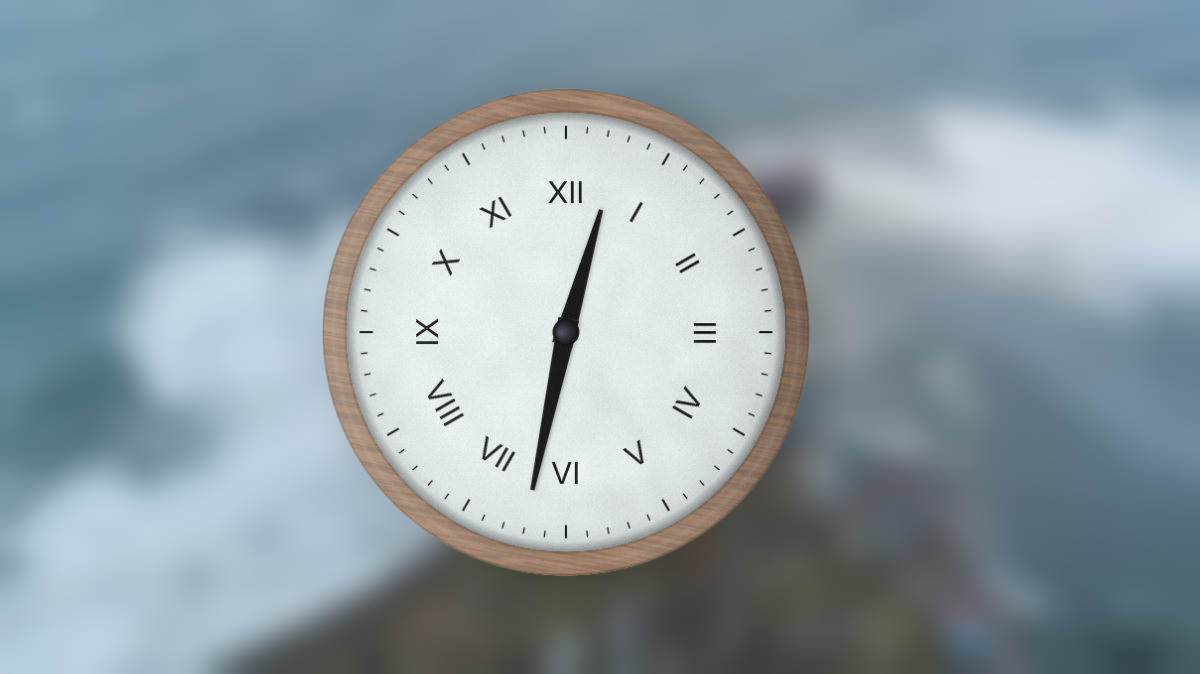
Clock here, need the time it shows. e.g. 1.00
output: 12.32
